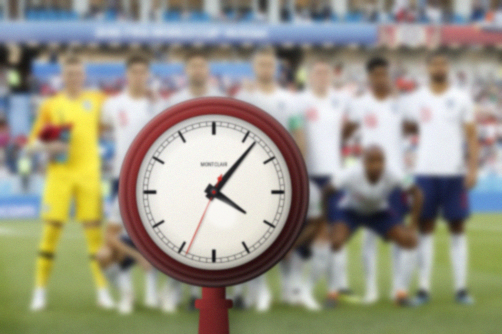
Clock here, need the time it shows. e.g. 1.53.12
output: 4.06.34
